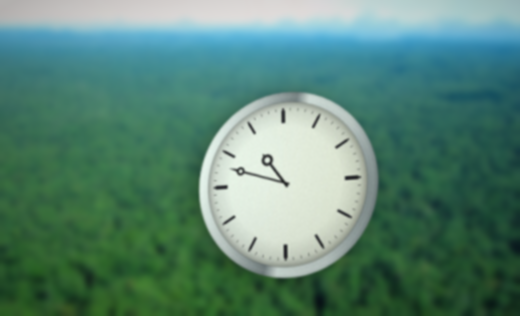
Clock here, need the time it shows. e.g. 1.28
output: 10.48
